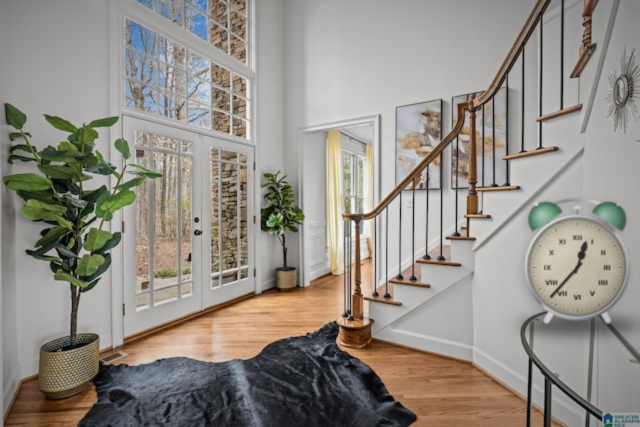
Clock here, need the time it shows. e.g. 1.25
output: 12.37
